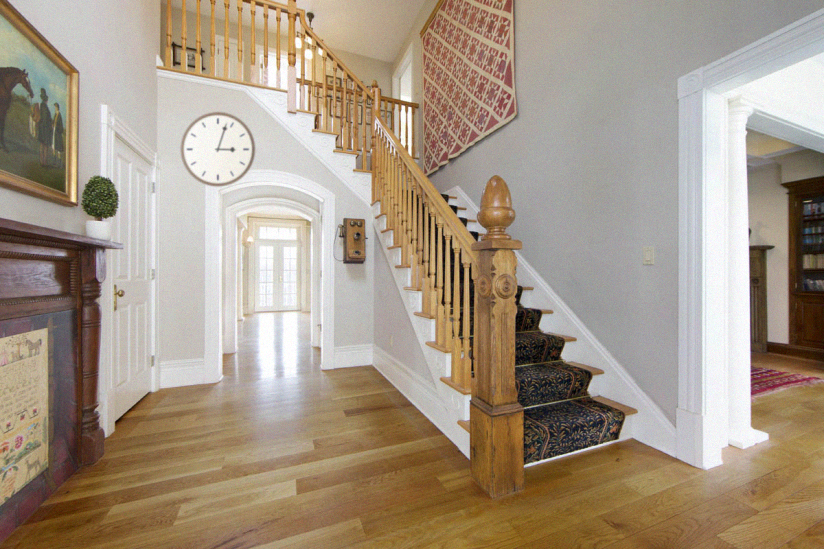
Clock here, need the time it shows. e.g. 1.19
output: 3.03
